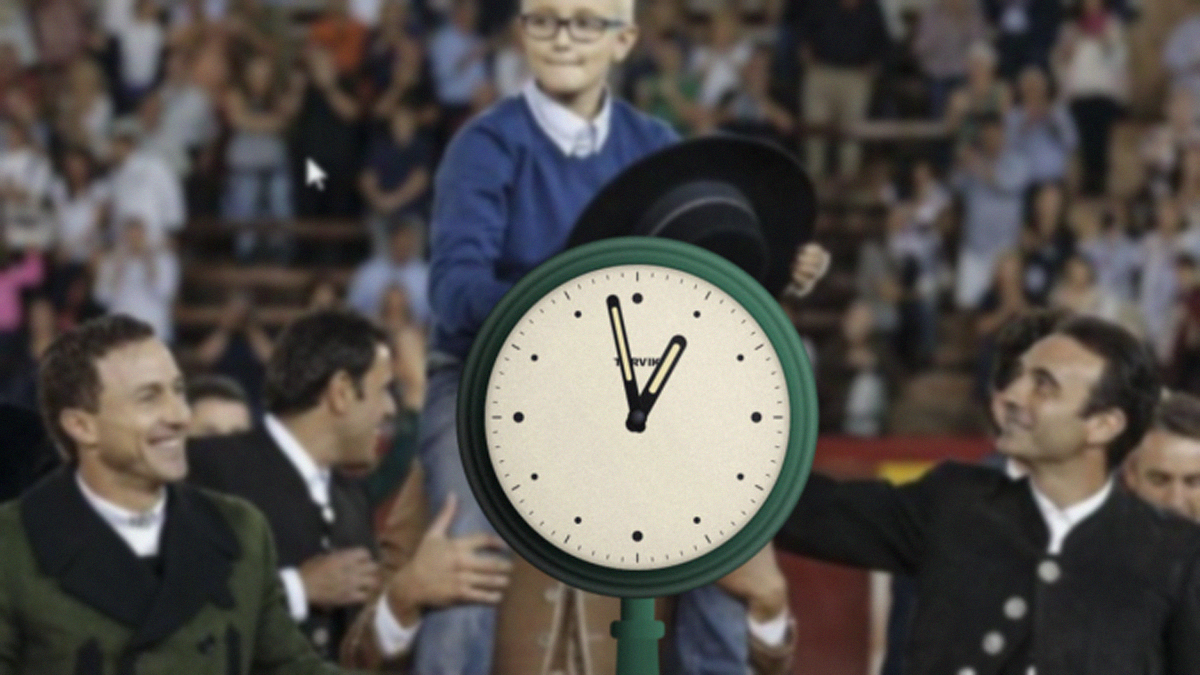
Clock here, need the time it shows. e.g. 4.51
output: 12.58
